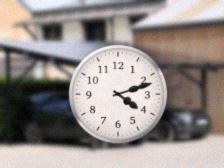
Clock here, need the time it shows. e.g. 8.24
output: 4.12
